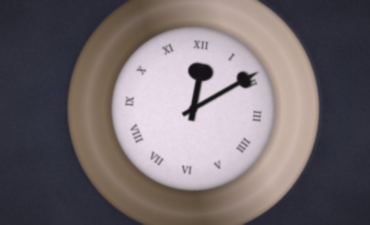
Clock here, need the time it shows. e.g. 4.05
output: 12.09
